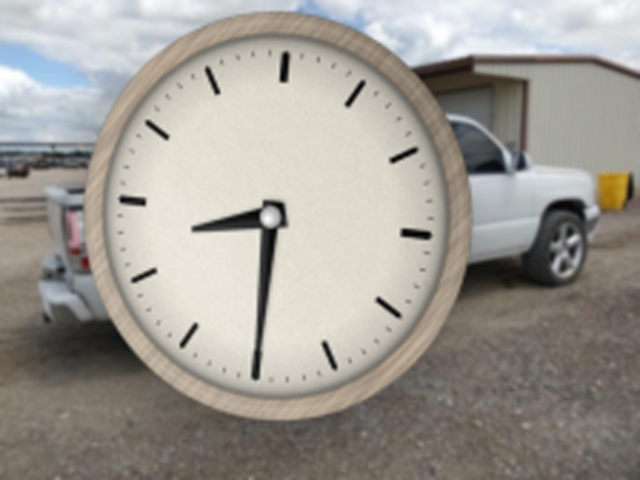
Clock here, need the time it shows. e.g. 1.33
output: 8.30
